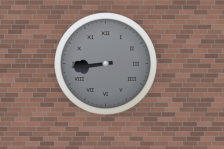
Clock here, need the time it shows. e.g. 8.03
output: 8.44
